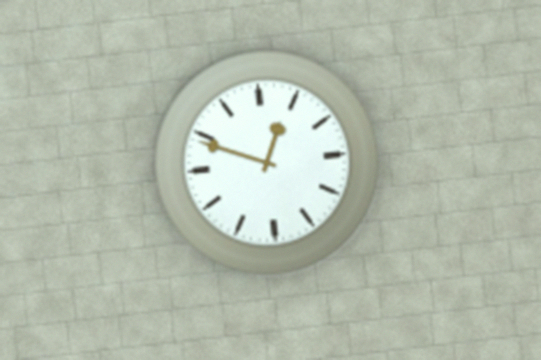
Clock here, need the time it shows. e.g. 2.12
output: 12.49
